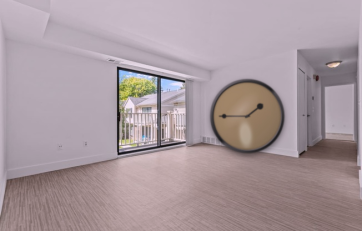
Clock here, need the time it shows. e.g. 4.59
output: 1.45
